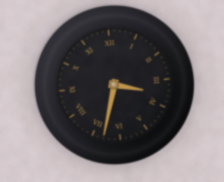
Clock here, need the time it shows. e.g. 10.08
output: 3.33
